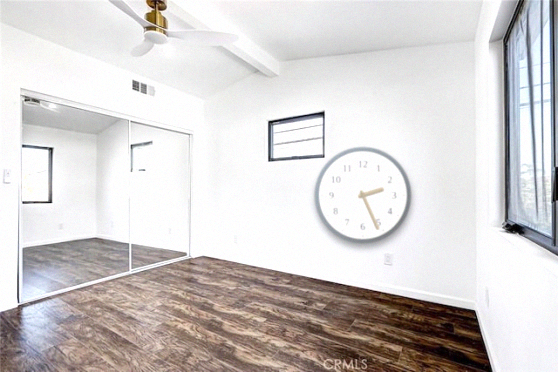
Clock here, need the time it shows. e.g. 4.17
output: 2.26
